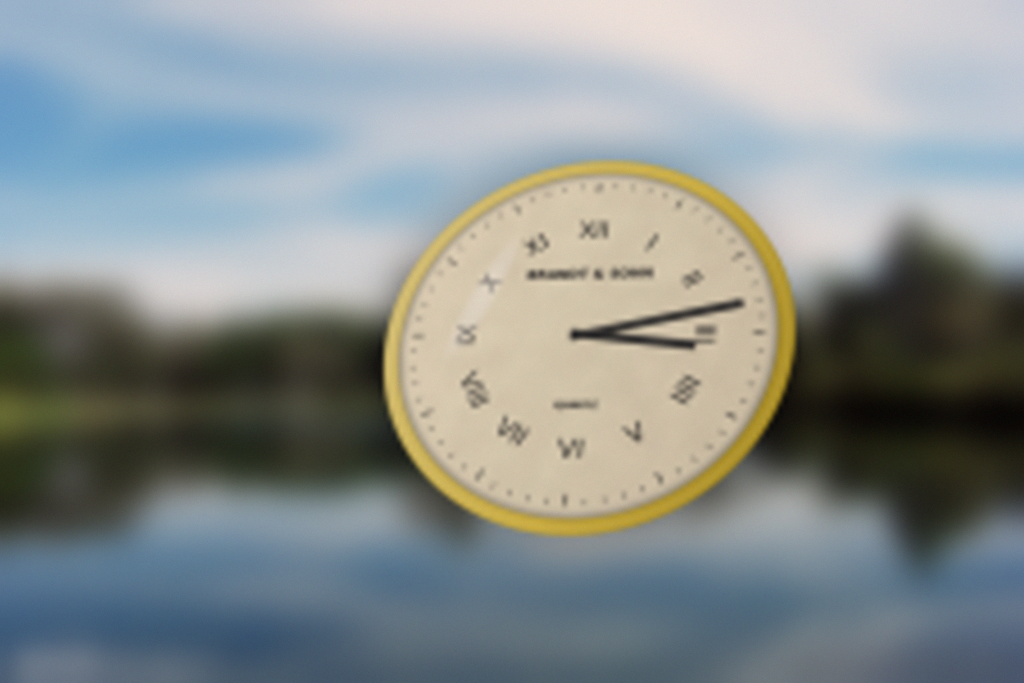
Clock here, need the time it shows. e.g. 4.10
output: 3.13
